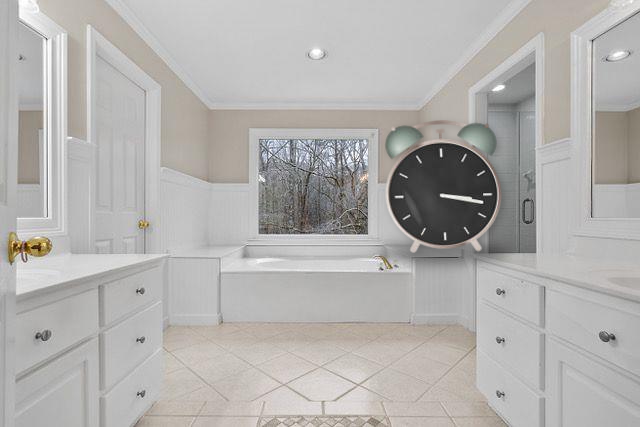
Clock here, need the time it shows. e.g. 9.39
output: 3.17
